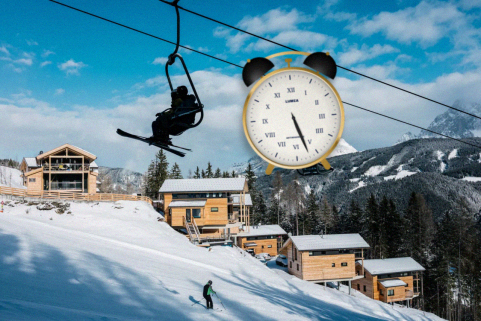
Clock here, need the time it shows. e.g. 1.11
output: 5.27
